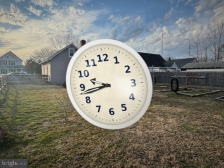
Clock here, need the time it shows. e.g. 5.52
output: 9.43
